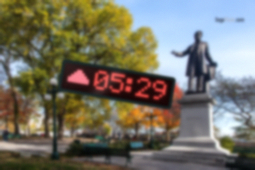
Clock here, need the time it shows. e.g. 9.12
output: 5.29
